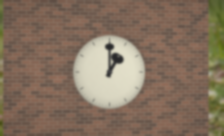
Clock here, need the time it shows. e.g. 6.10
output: 1.00
